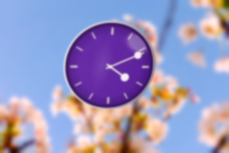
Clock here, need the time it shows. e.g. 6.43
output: 4.11
